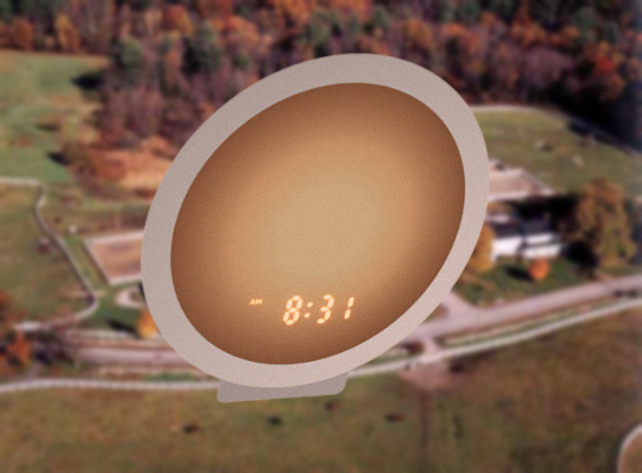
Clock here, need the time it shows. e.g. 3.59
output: 8.31
